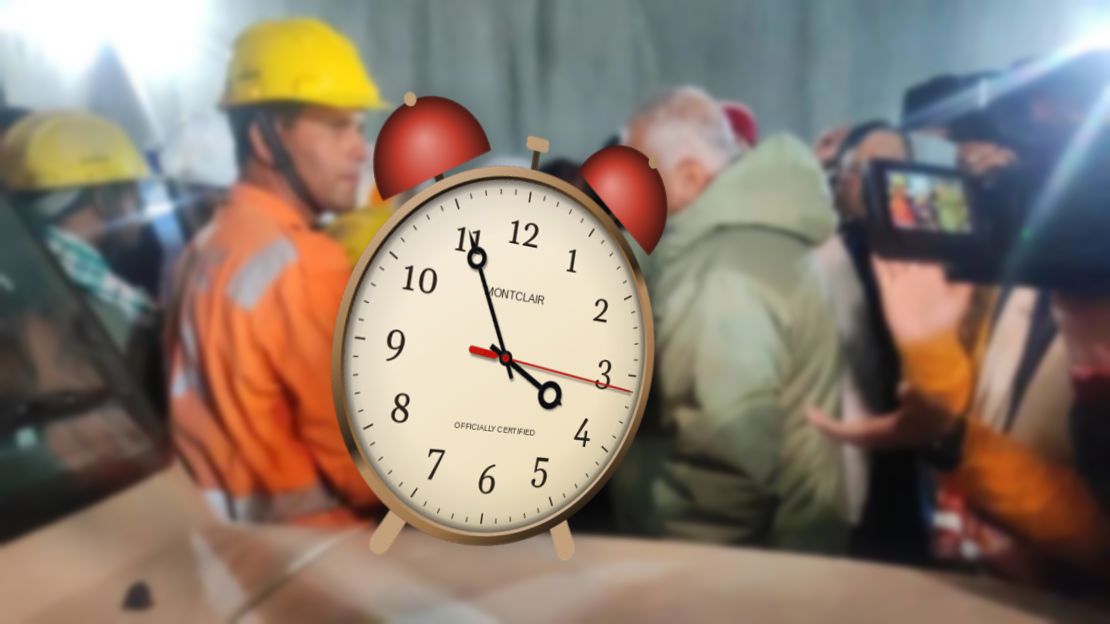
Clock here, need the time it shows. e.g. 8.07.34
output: 3.55.16
